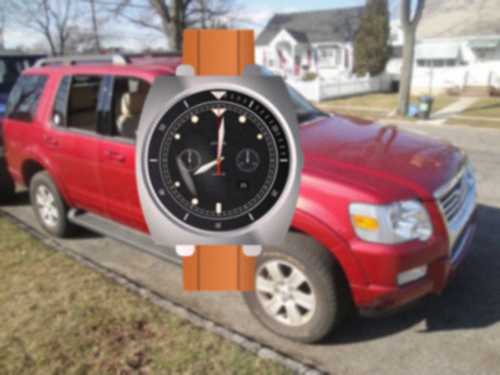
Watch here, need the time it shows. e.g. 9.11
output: 8.01
